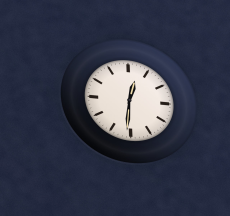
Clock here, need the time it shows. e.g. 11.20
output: 12.31
